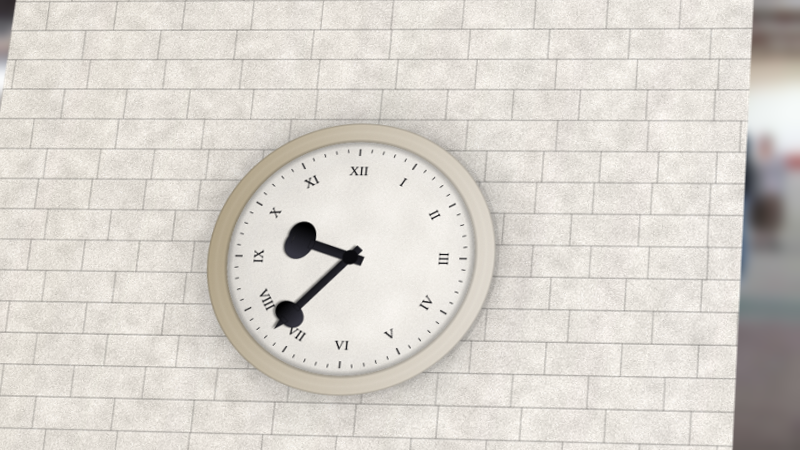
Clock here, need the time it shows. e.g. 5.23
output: 9.37
